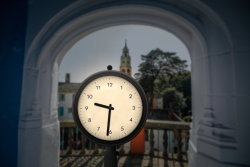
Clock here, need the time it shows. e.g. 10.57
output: 9.31
